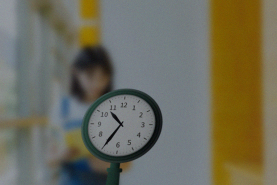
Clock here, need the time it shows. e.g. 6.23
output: 10.35
